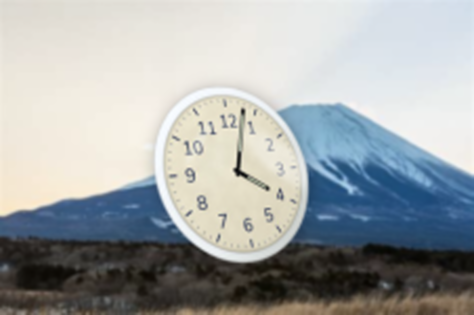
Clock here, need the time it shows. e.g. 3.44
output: 4.03
